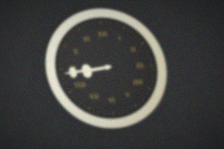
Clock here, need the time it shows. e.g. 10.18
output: 8.44
